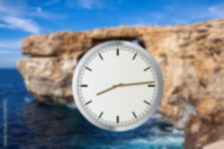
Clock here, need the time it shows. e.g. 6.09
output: 8.14
